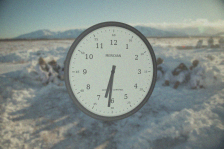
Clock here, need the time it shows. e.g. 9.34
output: 6.31
